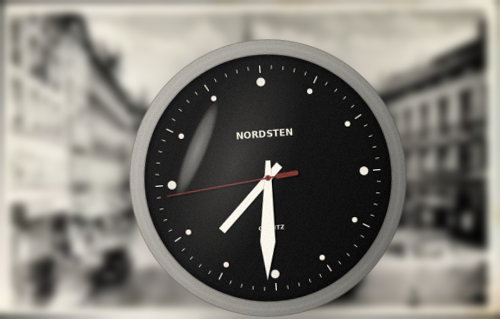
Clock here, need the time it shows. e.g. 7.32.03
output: 7.30.44
